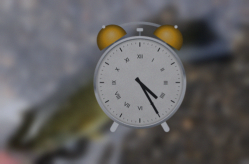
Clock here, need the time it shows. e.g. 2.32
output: 4.25
